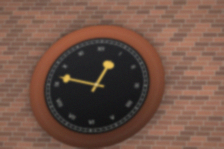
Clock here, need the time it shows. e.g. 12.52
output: 12.47
